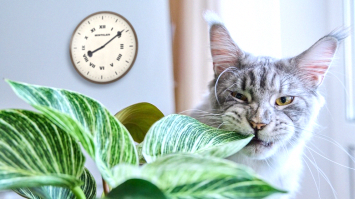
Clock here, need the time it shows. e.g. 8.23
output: 8.09
